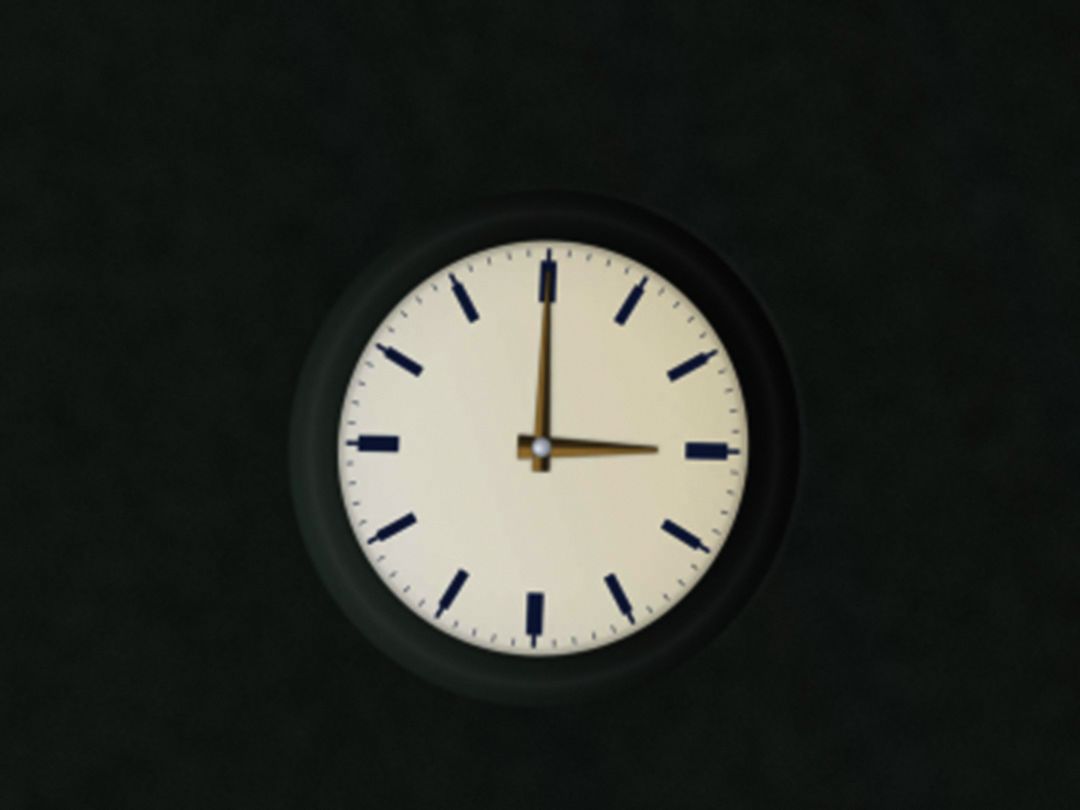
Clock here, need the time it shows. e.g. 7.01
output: 3.00
